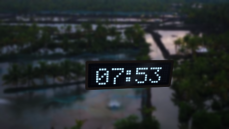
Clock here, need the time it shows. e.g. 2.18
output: 7.53
